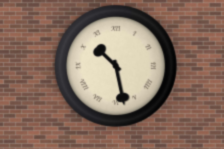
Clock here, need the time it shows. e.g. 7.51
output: 10.28
